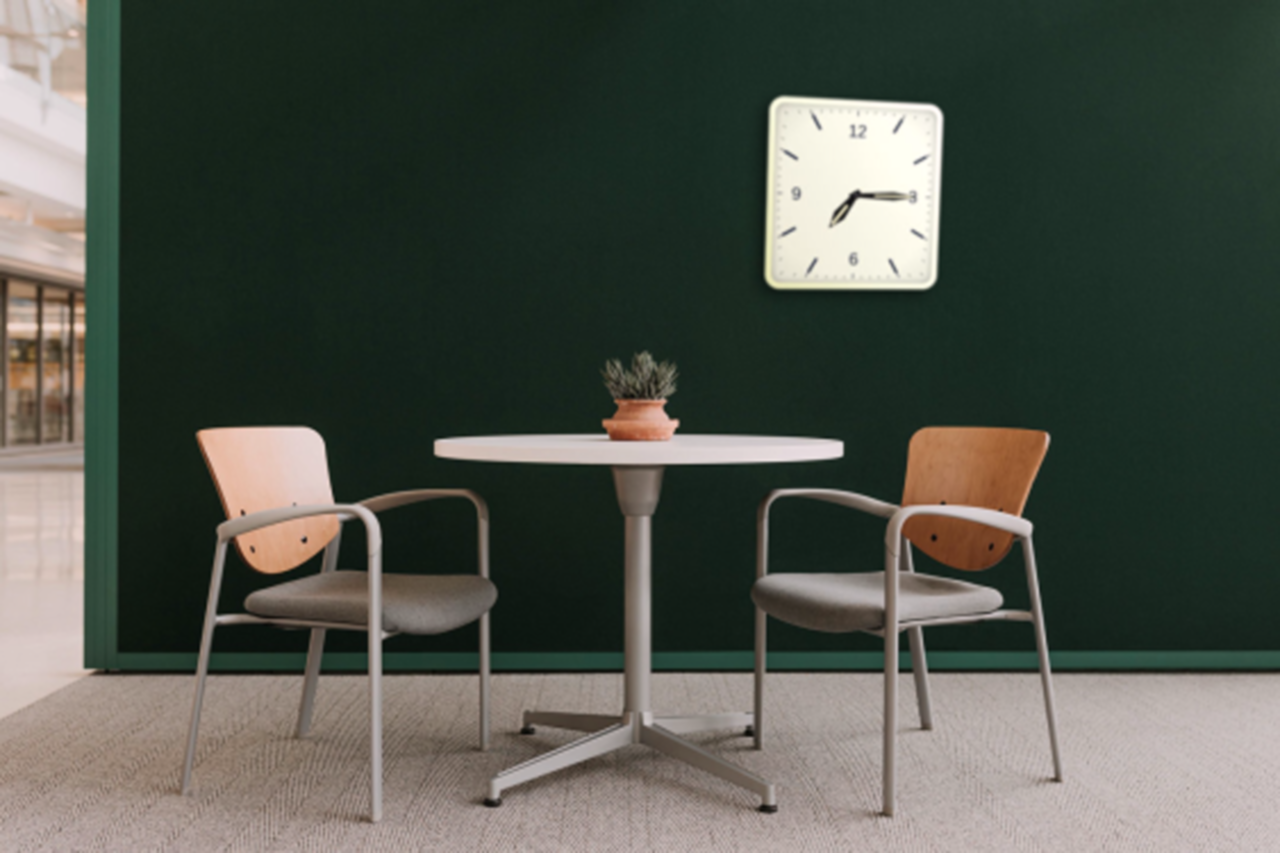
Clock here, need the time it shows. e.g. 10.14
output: 7.15
